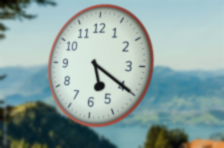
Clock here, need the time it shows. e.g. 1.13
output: 5.20
